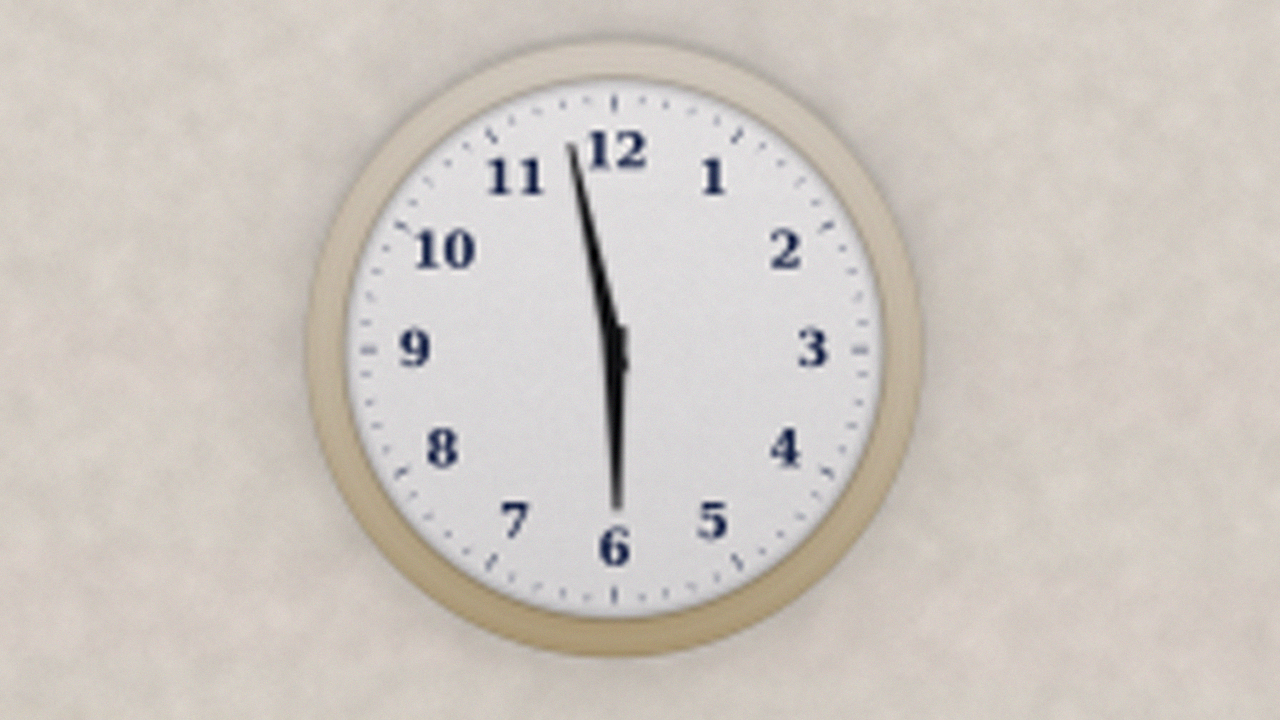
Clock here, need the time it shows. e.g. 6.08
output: 5.58
